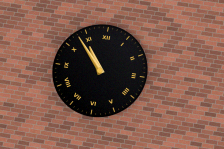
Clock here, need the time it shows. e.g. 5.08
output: 10.53
